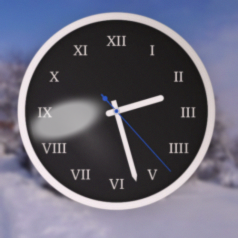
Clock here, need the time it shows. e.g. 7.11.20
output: 2.27.23
